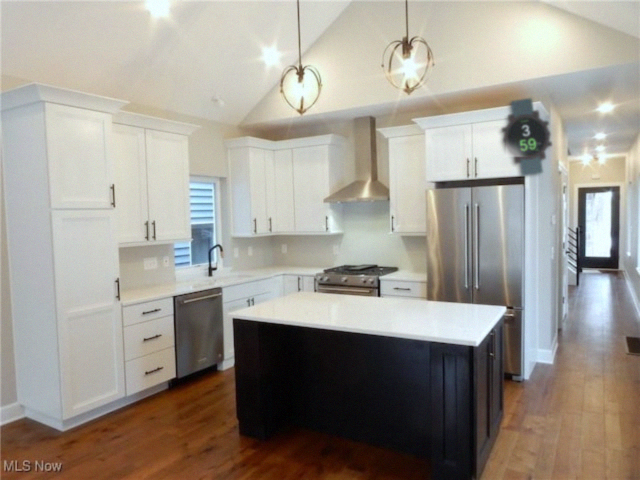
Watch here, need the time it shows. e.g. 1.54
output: 3.59
